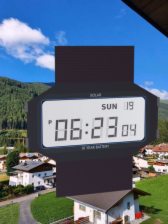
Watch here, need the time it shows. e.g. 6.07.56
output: 6.23.04
